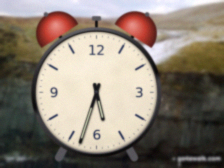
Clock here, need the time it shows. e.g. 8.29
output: 5.33
